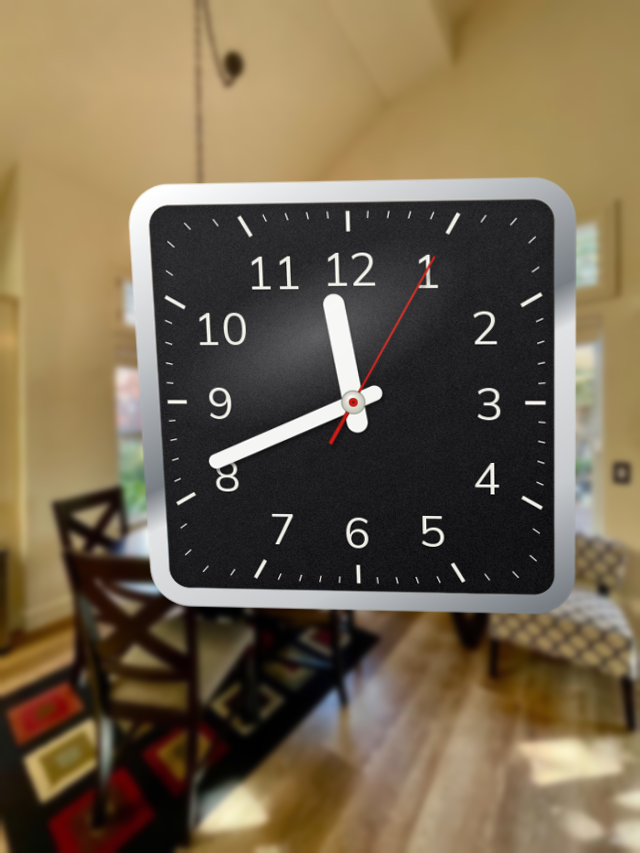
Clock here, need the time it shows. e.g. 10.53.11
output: 11.41.05
